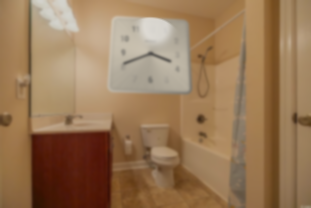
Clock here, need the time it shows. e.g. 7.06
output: 3.41
